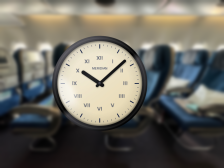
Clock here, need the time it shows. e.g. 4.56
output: 10.08
